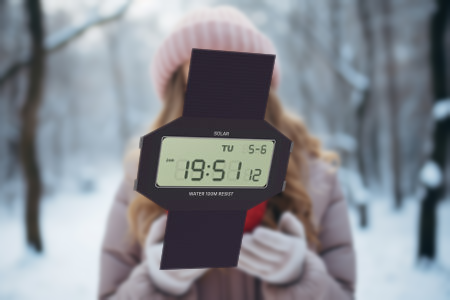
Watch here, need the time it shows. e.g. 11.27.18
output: 19.51.12
